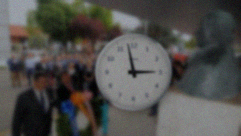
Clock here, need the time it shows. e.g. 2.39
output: 2.58
